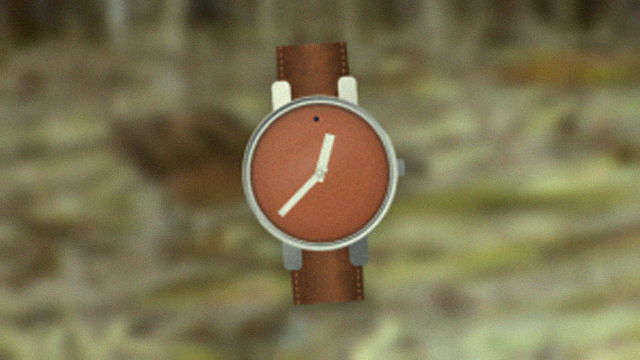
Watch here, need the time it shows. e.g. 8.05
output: 12.38
